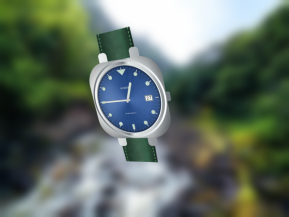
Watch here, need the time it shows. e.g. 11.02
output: 12.45
